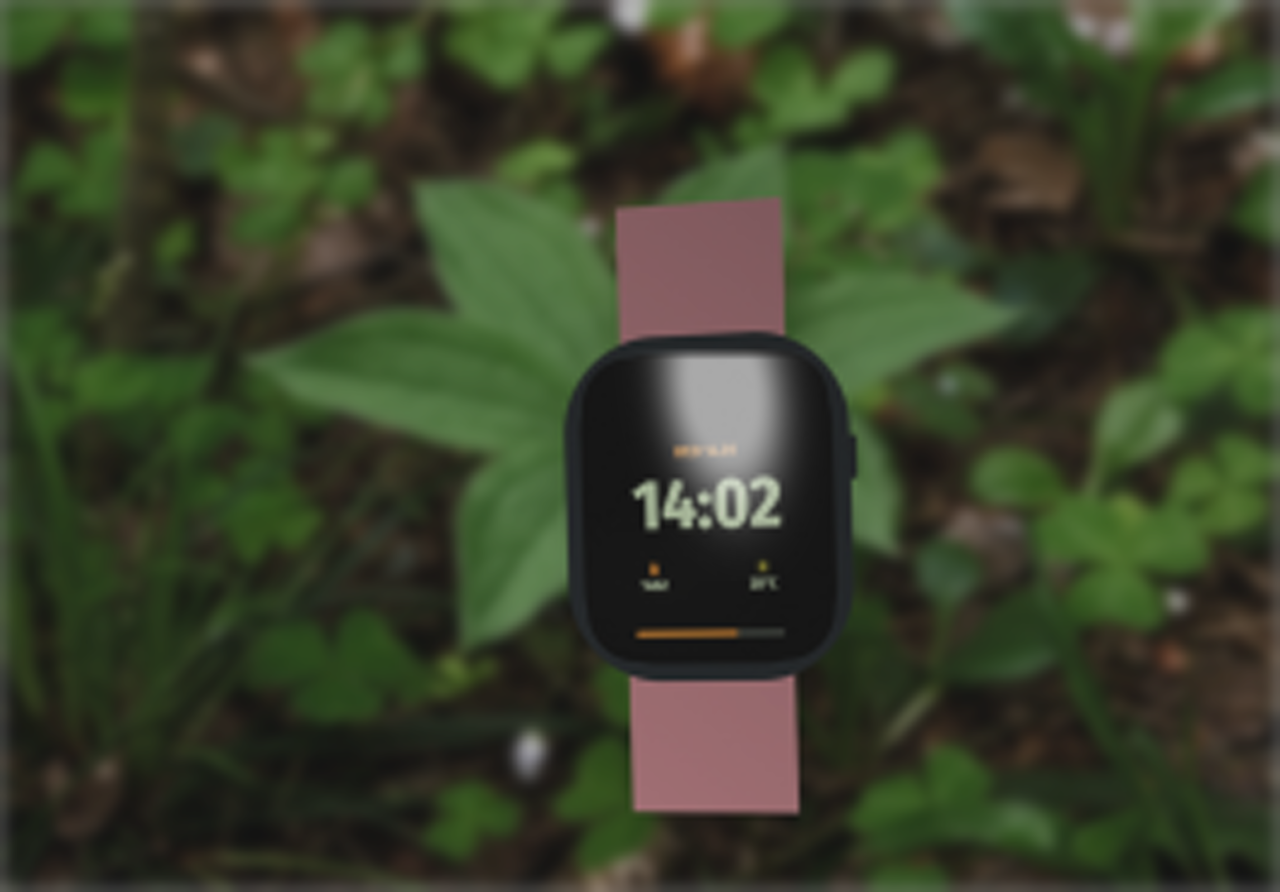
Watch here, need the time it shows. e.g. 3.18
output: 14.02
